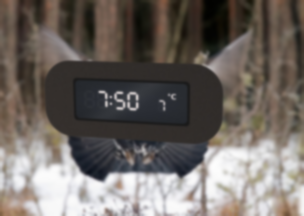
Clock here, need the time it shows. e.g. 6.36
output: 7.50
